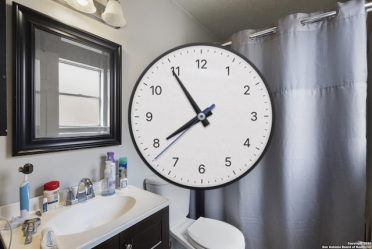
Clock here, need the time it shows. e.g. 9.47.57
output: 7.54.38
